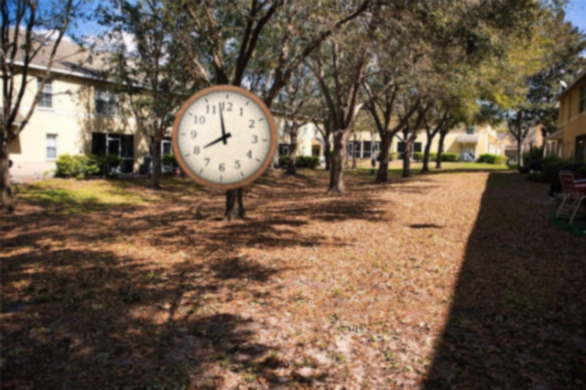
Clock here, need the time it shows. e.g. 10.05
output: 7.58
